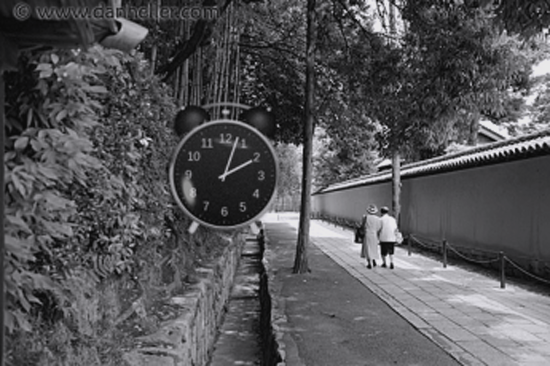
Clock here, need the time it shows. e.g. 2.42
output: 2.03
